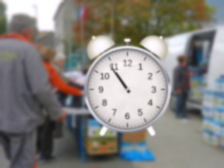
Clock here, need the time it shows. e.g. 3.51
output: 10.54
